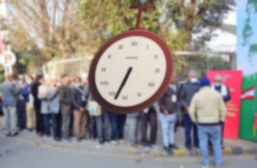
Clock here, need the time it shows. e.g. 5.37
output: 6.33
